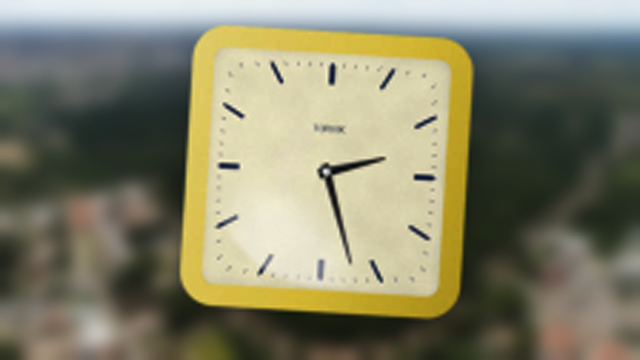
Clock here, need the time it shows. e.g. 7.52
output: 2.27
